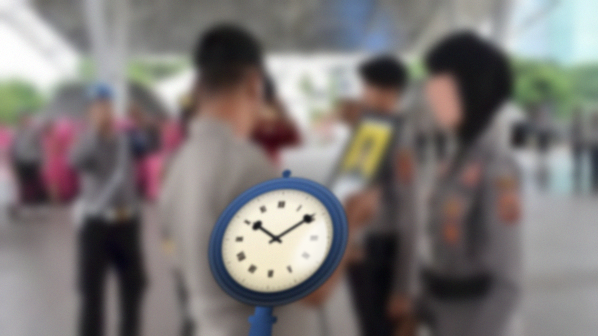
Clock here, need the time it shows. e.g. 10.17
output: 10.09
